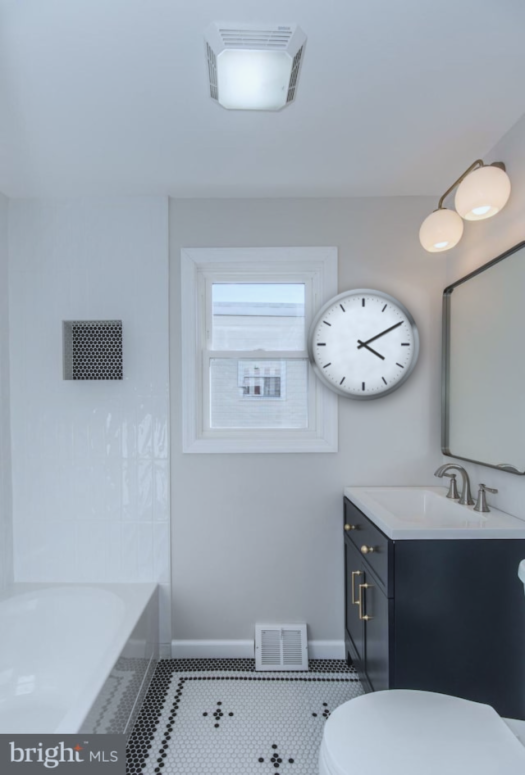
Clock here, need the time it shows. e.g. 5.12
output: 4.10
